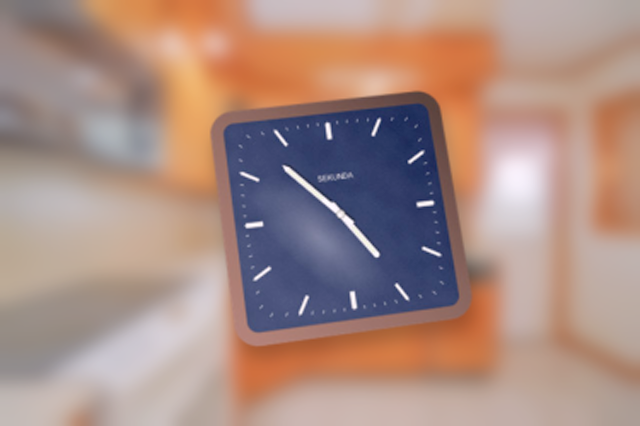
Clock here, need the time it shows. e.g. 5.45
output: 4.53
